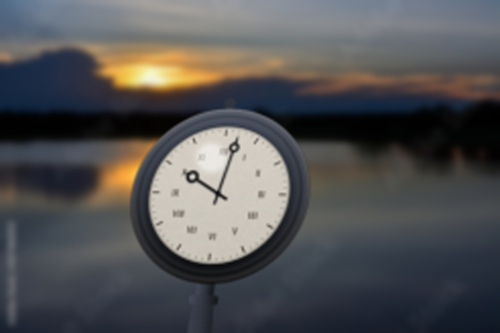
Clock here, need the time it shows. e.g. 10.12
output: 10.02
